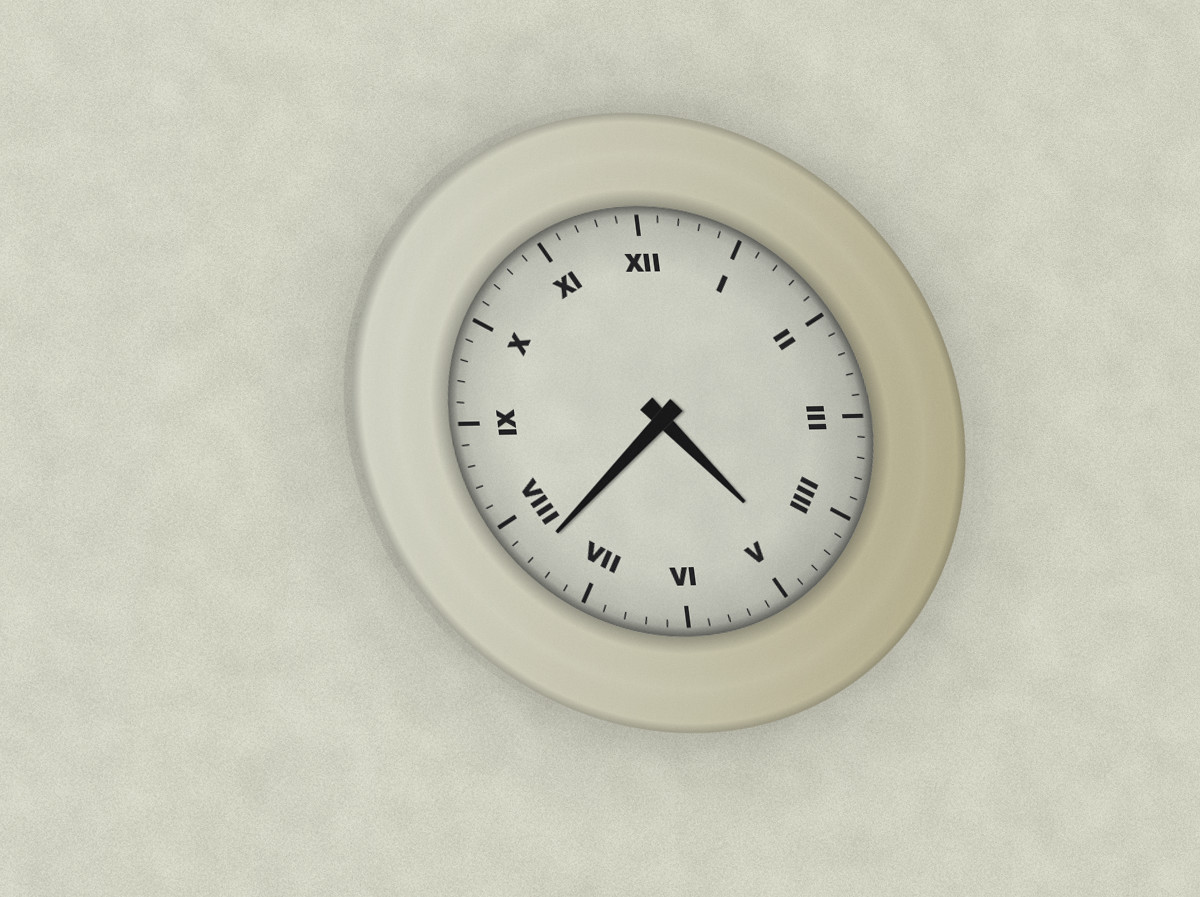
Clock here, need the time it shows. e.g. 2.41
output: 4.38
